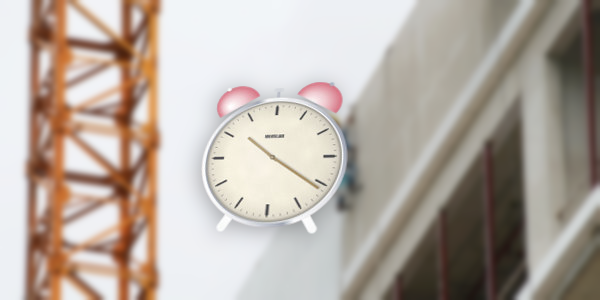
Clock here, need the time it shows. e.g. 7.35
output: 10.21
